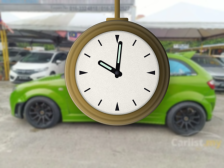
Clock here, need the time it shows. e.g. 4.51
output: 10.01
